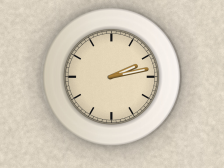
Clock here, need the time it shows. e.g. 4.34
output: 2.13
